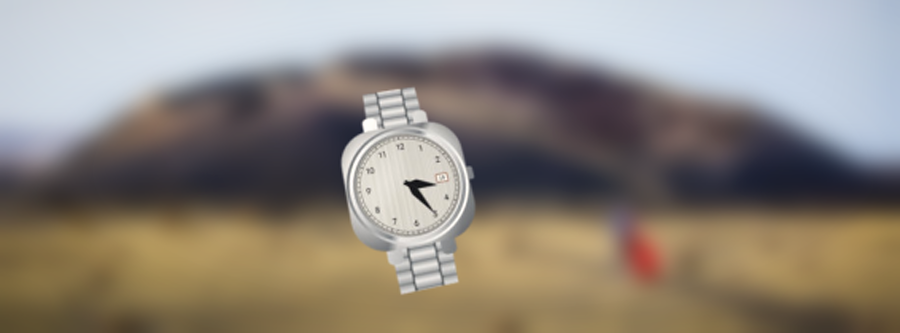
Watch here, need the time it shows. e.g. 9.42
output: 3.25
